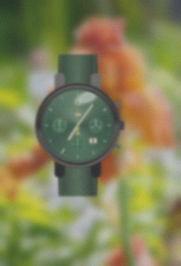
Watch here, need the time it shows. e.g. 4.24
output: 7.06
